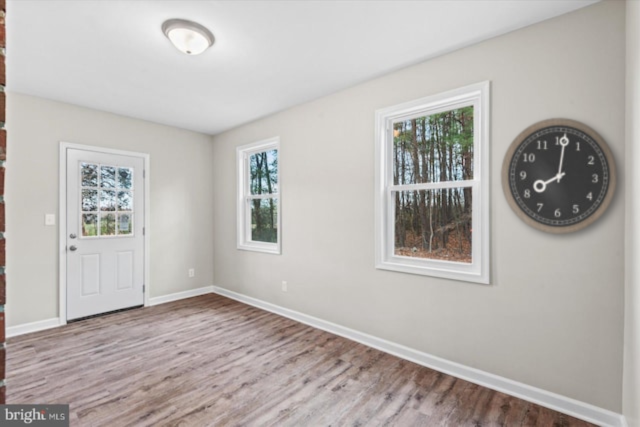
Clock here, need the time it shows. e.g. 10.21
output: 8.01
